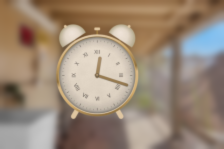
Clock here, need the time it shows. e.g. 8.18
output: 12.18
